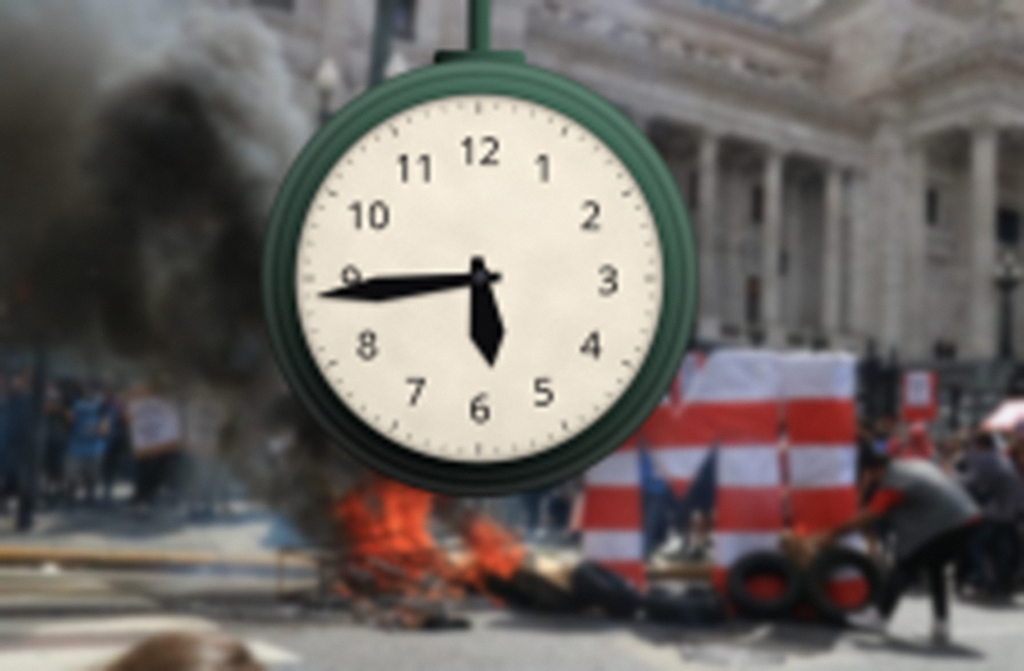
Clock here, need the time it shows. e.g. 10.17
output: 5.44
